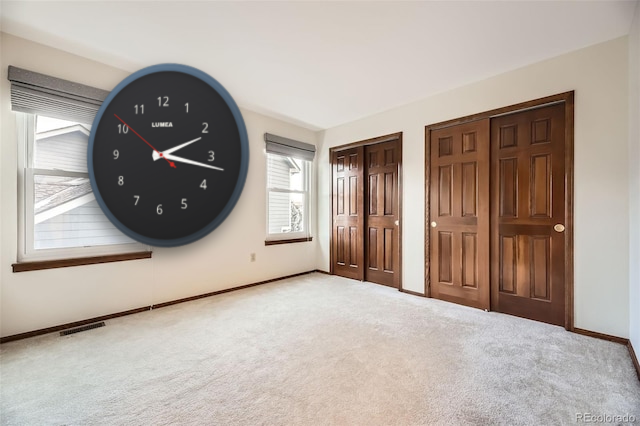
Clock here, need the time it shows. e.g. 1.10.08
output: 2.16.51
